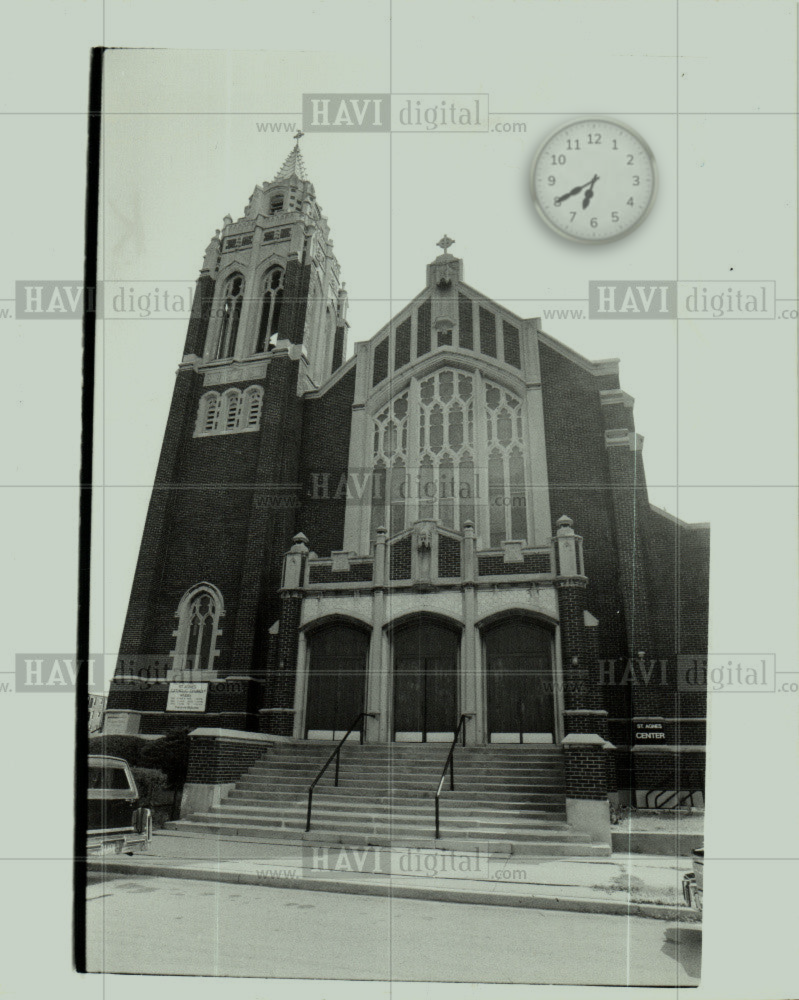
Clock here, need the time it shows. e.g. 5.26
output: 6.40
